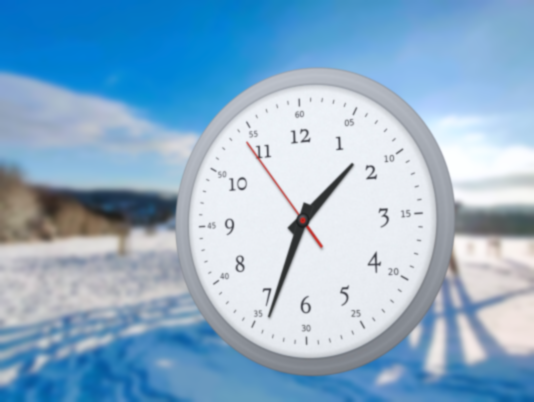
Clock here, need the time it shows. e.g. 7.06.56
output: 1.33.54
